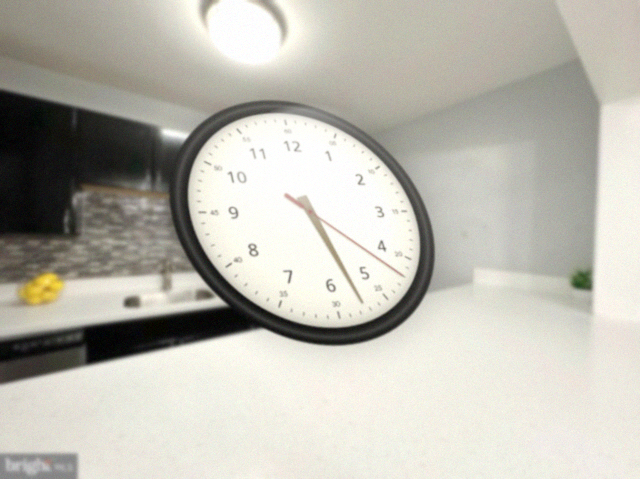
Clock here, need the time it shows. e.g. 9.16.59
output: 5.27.22
